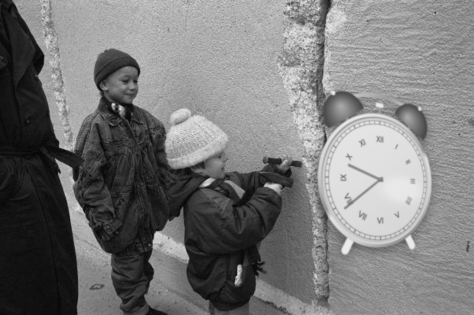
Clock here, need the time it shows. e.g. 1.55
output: 9.39
